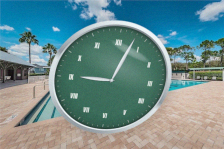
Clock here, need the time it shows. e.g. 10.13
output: 9.03
